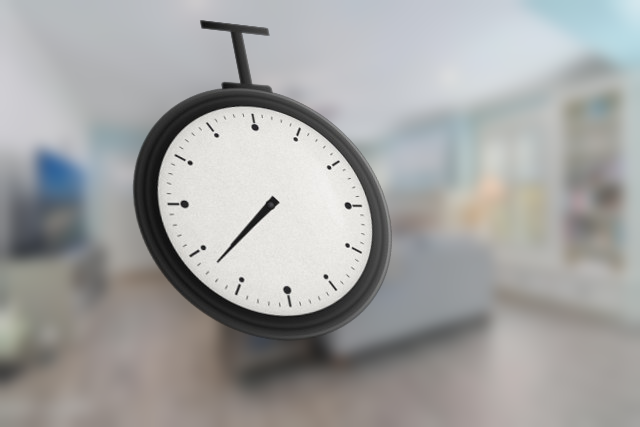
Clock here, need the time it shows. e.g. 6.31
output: 7.38
